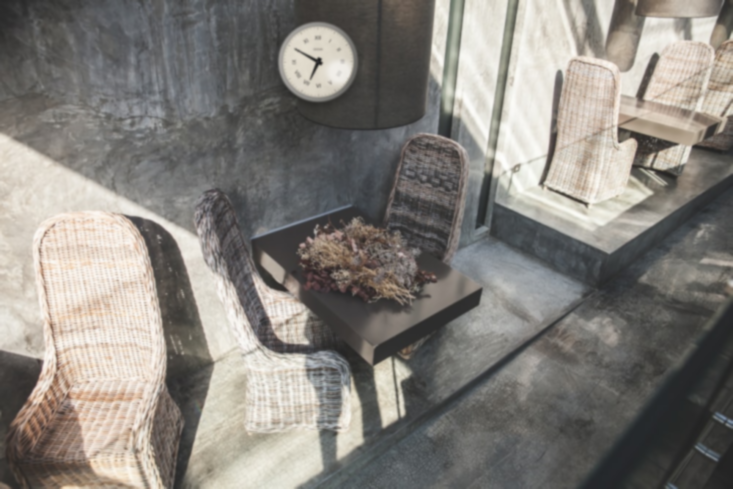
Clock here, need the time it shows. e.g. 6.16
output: 6.50
